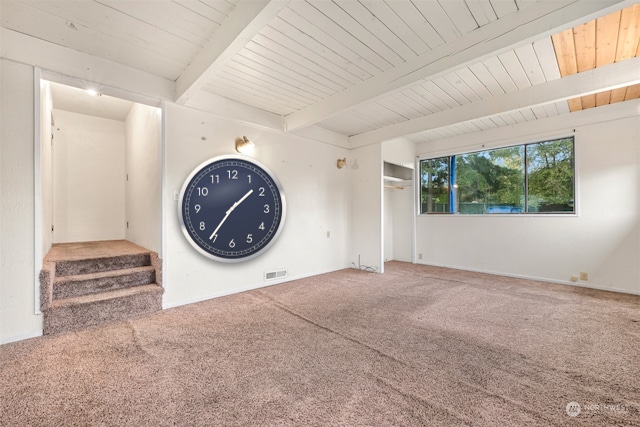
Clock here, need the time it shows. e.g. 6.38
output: 1.36
